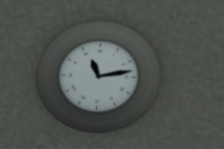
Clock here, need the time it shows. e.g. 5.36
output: 11.13
